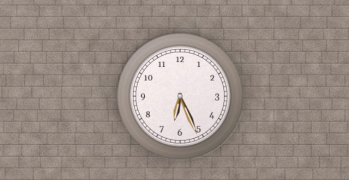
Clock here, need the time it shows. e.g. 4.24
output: 6.26
